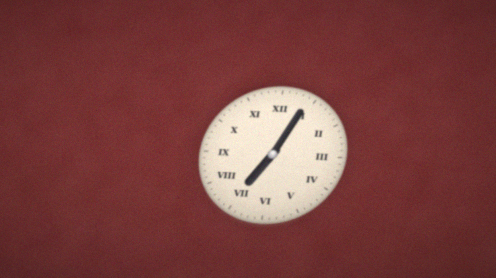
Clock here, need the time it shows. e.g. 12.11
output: 7.04
